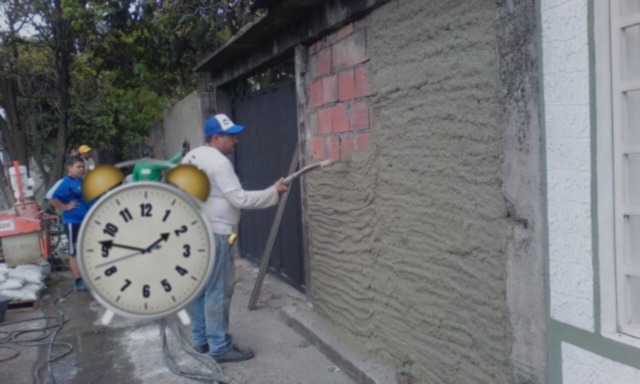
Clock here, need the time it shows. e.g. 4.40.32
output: 1.46.42
